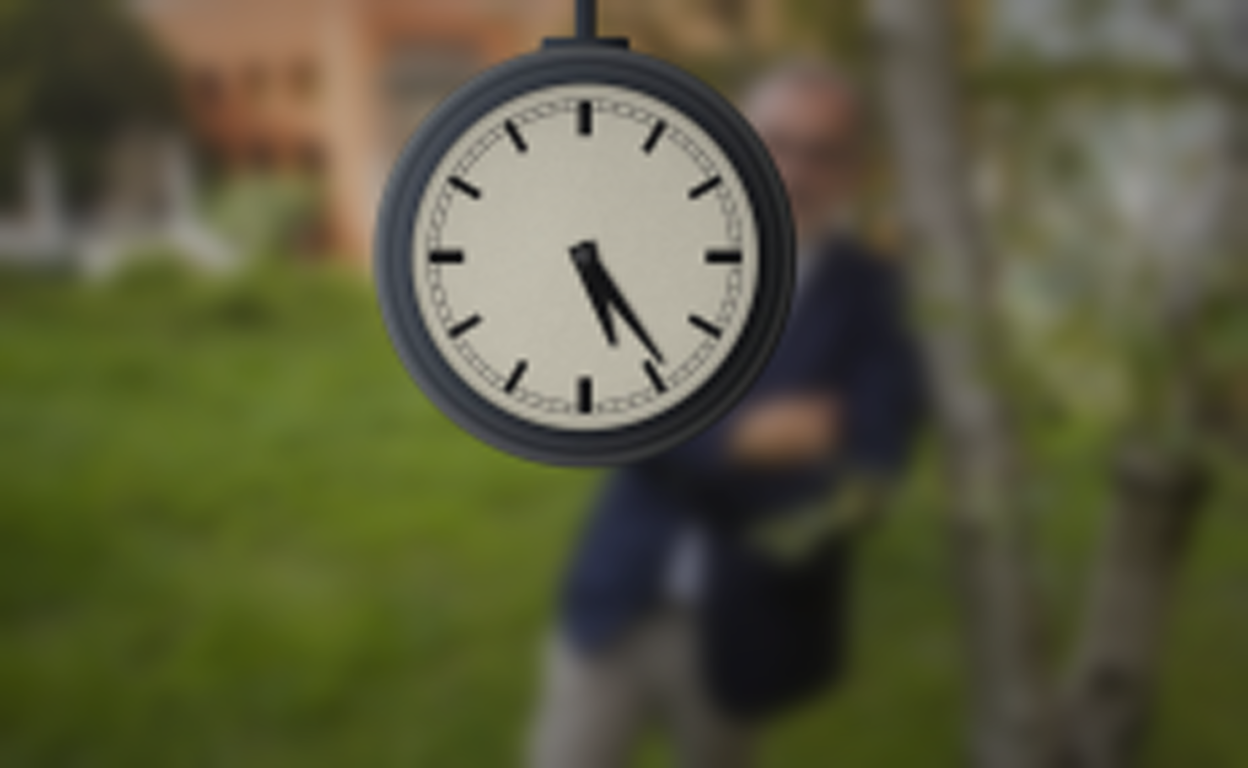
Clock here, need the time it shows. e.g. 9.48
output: 5.24
